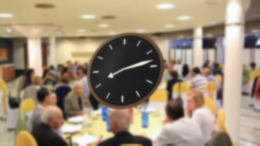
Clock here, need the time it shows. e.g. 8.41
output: 8.13
